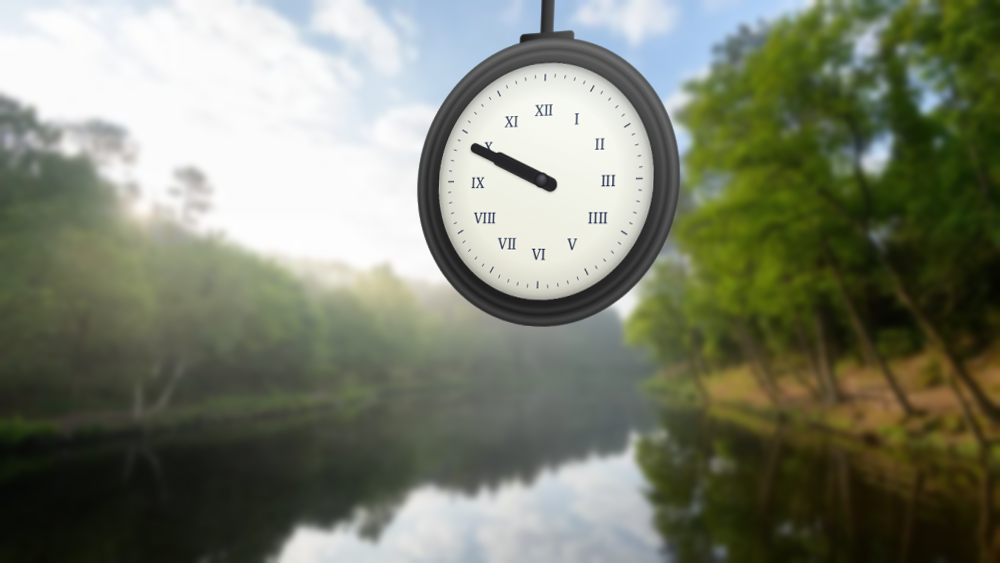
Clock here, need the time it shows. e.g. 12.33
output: 9.49
